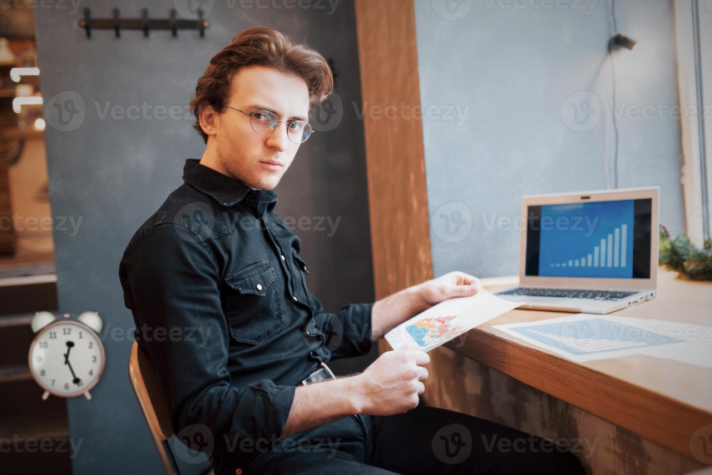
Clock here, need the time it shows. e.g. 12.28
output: 12.26
